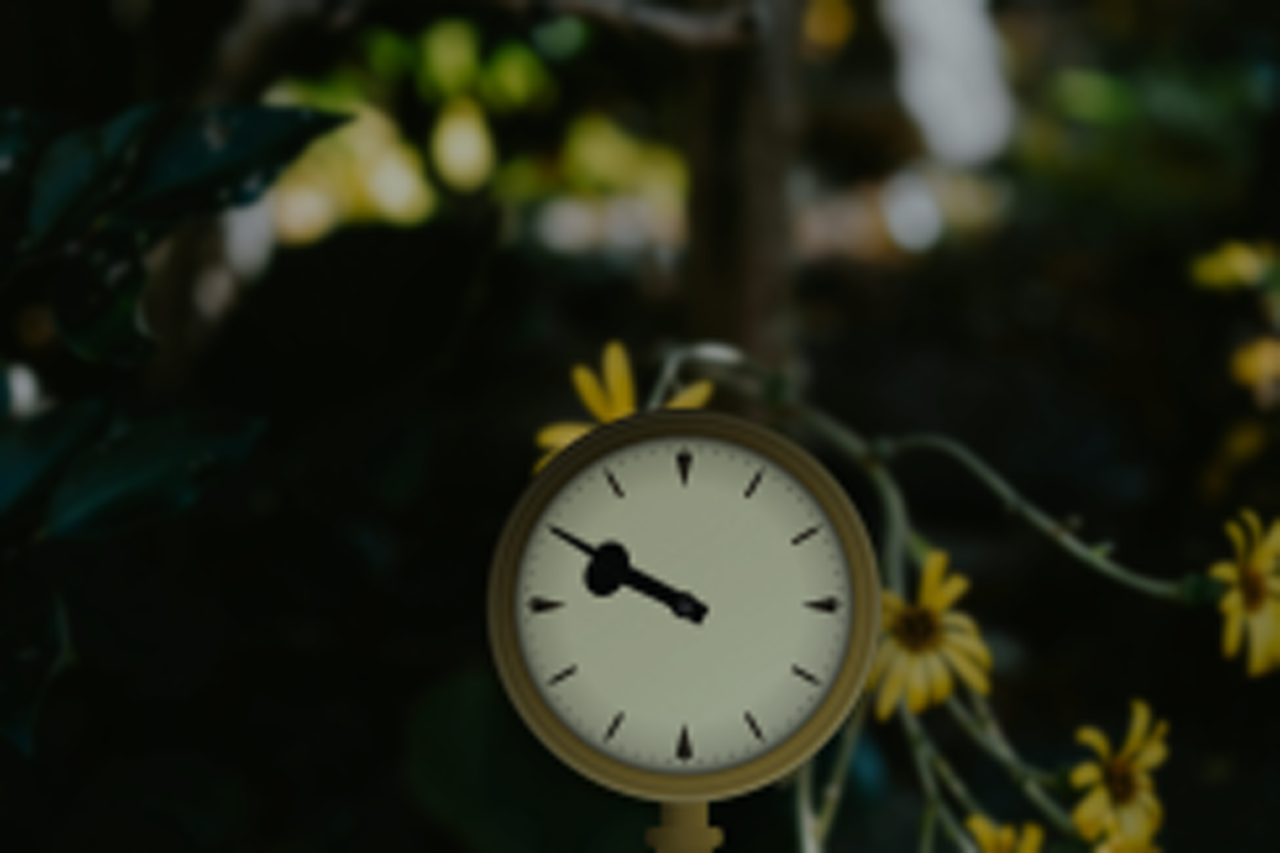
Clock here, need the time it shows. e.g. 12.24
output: 9.50
